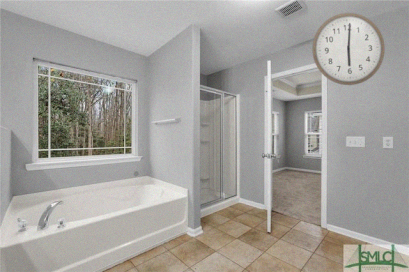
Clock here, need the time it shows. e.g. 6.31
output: 6.01
